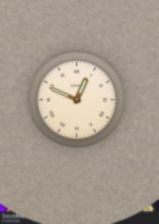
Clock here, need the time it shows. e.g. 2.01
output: 12.49
